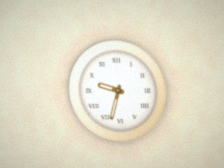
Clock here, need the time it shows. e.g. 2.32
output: 9.33
